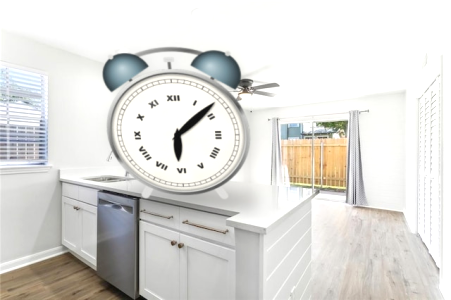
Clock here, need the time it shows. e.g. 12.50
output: 6.08
